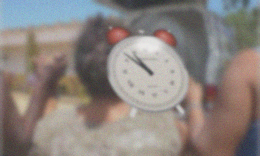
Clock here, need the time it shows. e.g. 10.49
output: 10.52
